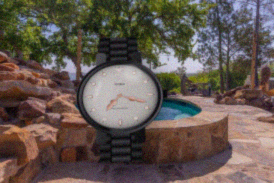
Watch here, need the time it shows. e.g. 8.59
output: 7.18
